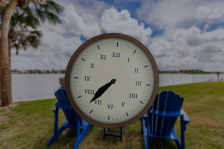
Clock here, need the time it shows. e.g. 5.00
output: 7.37
